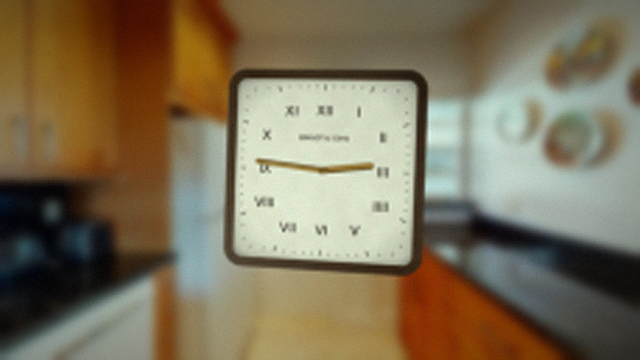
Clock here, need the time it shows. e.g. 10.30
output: 2.46
